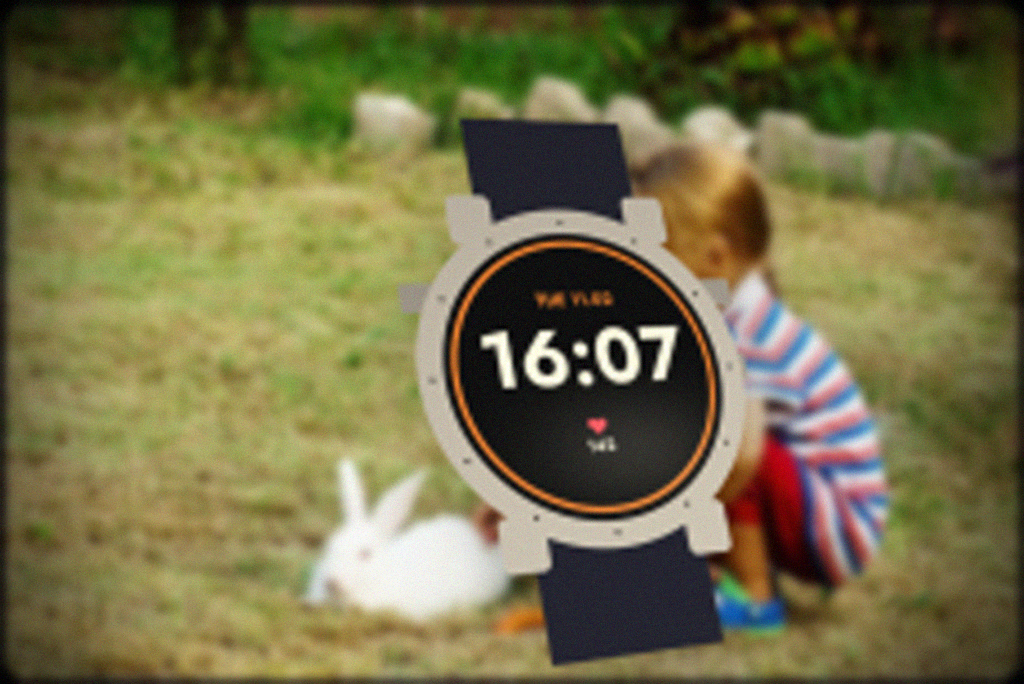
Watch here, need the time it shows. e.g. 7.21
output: 16.07
